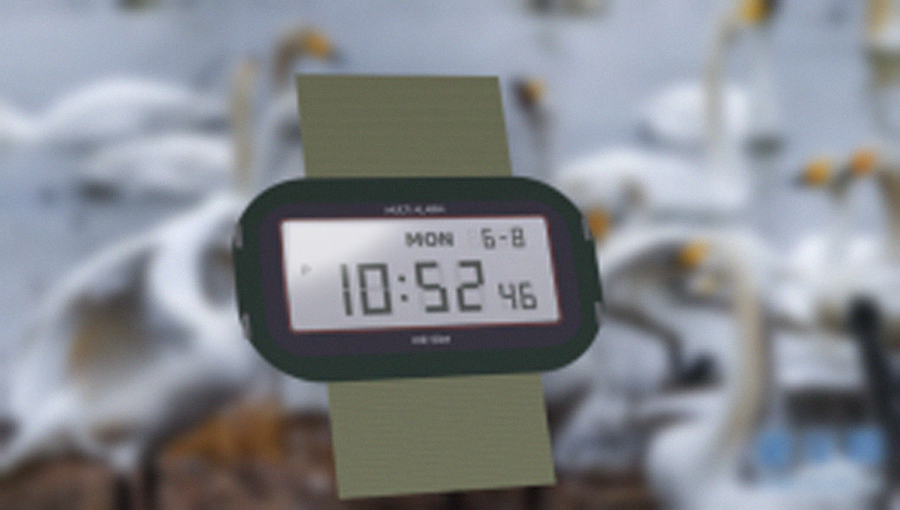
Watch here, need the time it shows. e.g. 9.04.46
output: 10.52.46
